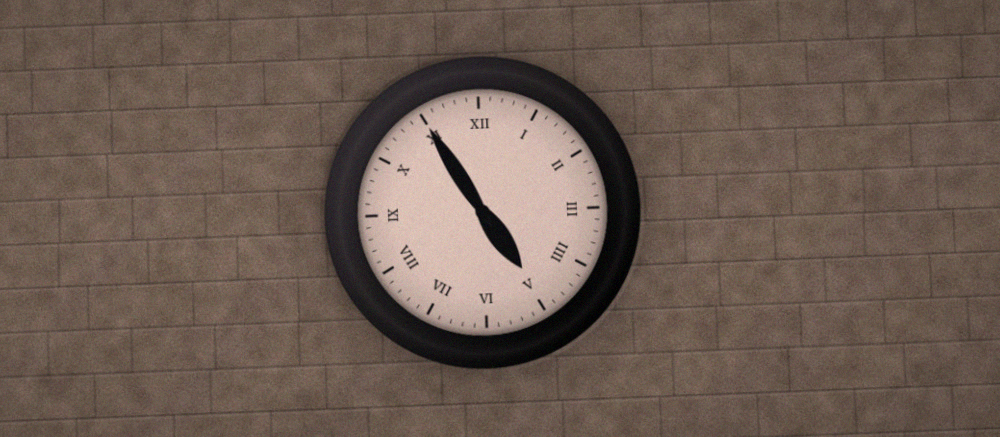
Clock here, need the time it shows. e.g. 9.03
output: 4.55
